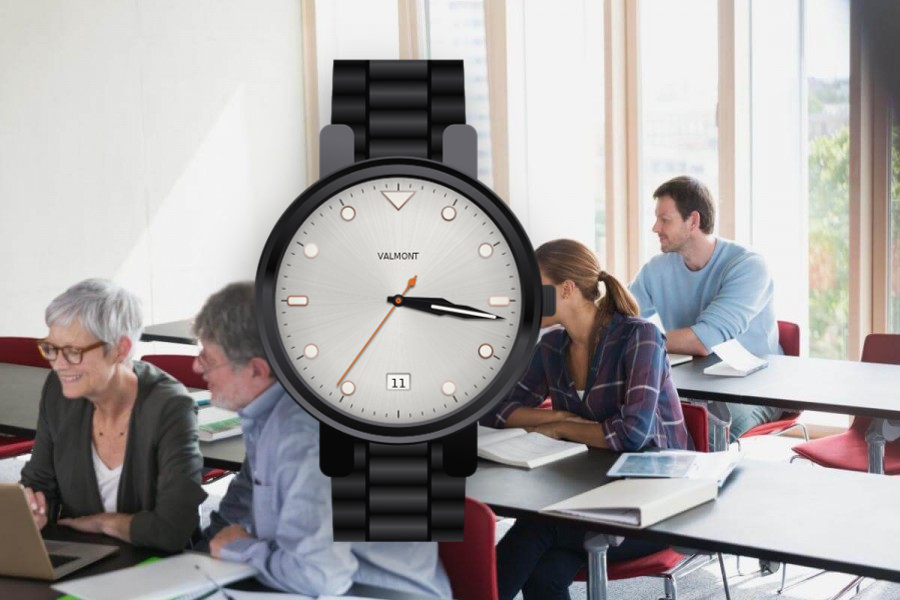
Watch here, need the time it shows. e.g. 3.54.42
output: 3.16.36
